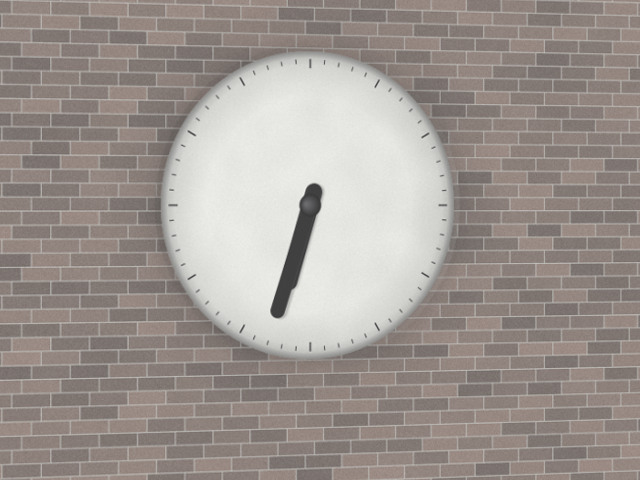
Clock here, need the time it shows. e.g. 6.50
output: 6.33
